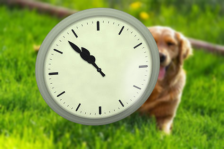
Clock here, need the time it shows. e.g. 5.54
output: 10.53
